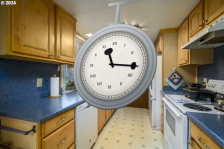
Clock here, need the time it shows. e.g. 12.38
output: 11.16
